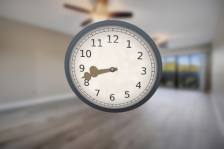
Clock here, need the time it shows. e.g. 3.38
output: 8.42
